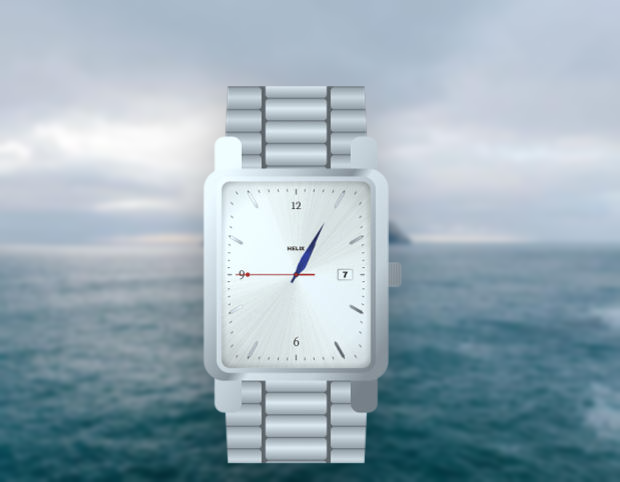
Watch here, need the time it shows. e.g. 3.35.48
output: 1.04.45
